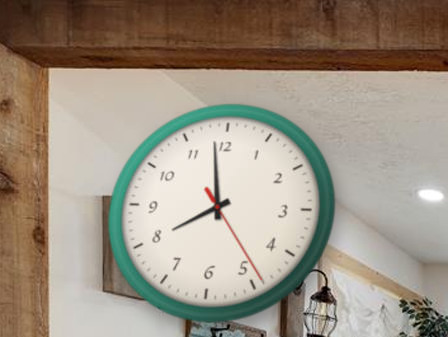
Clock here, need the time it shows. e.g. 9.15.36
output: 7.58.24
